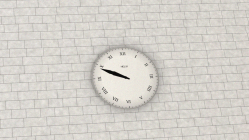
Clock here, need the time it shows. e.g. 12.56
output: 9.49
